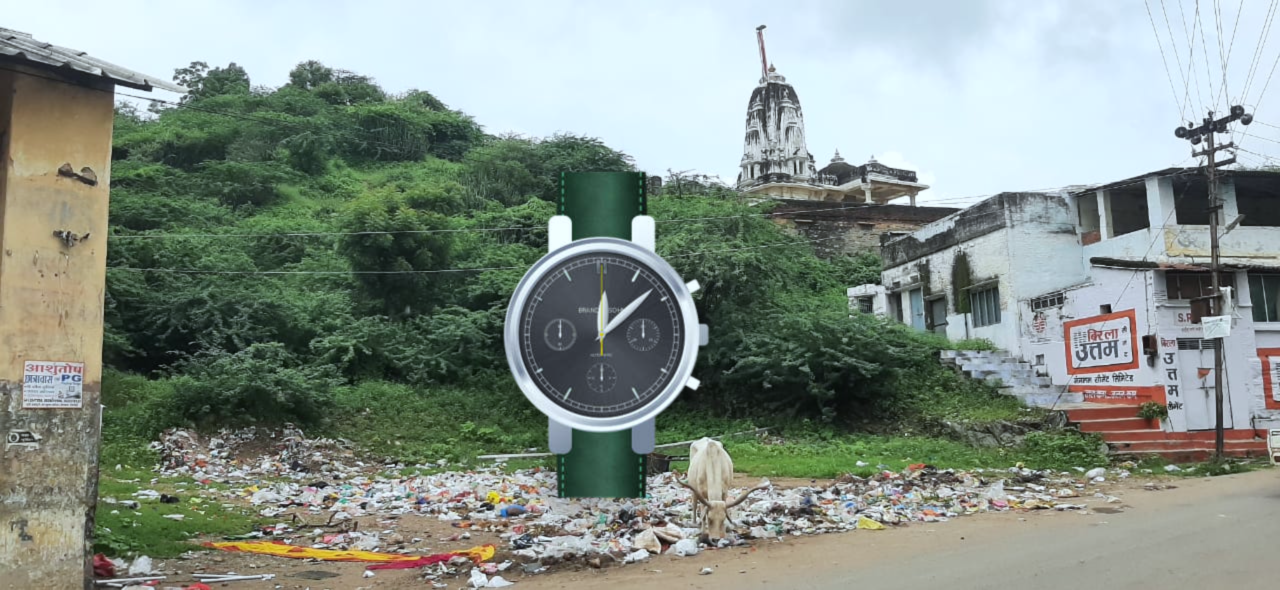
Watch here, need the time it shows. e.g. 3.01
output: 12.08
